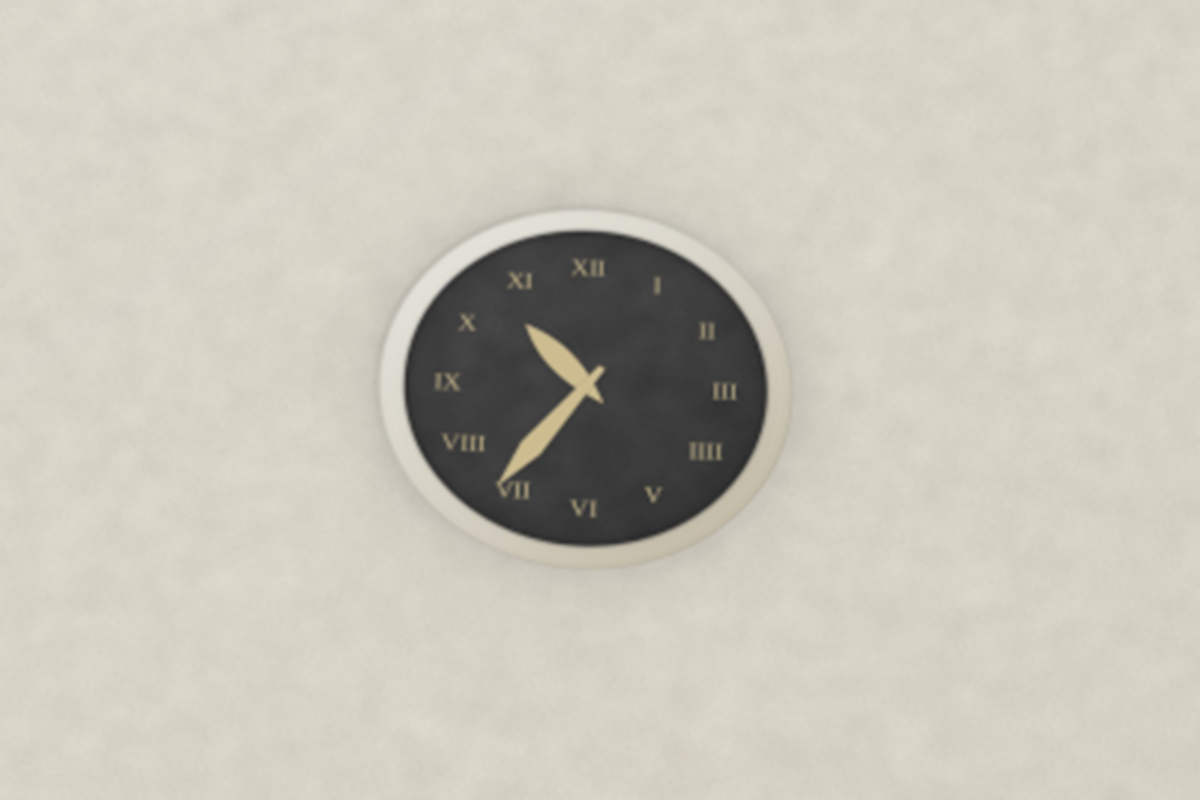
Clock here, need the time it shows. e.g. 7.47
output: 10.36
